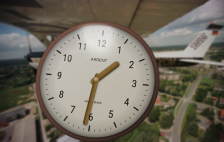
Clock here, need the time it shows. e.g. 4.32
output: 1.31
